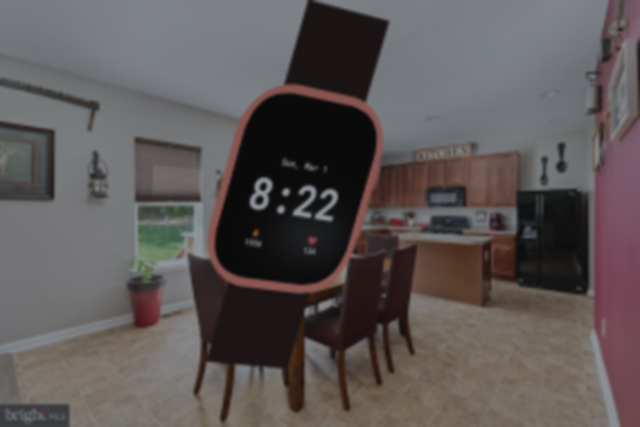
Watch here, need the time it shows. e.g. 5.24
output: 8.22
